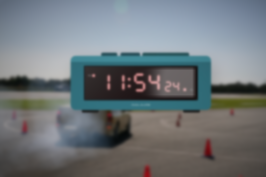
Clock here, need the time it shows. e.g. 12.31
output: 11.54
